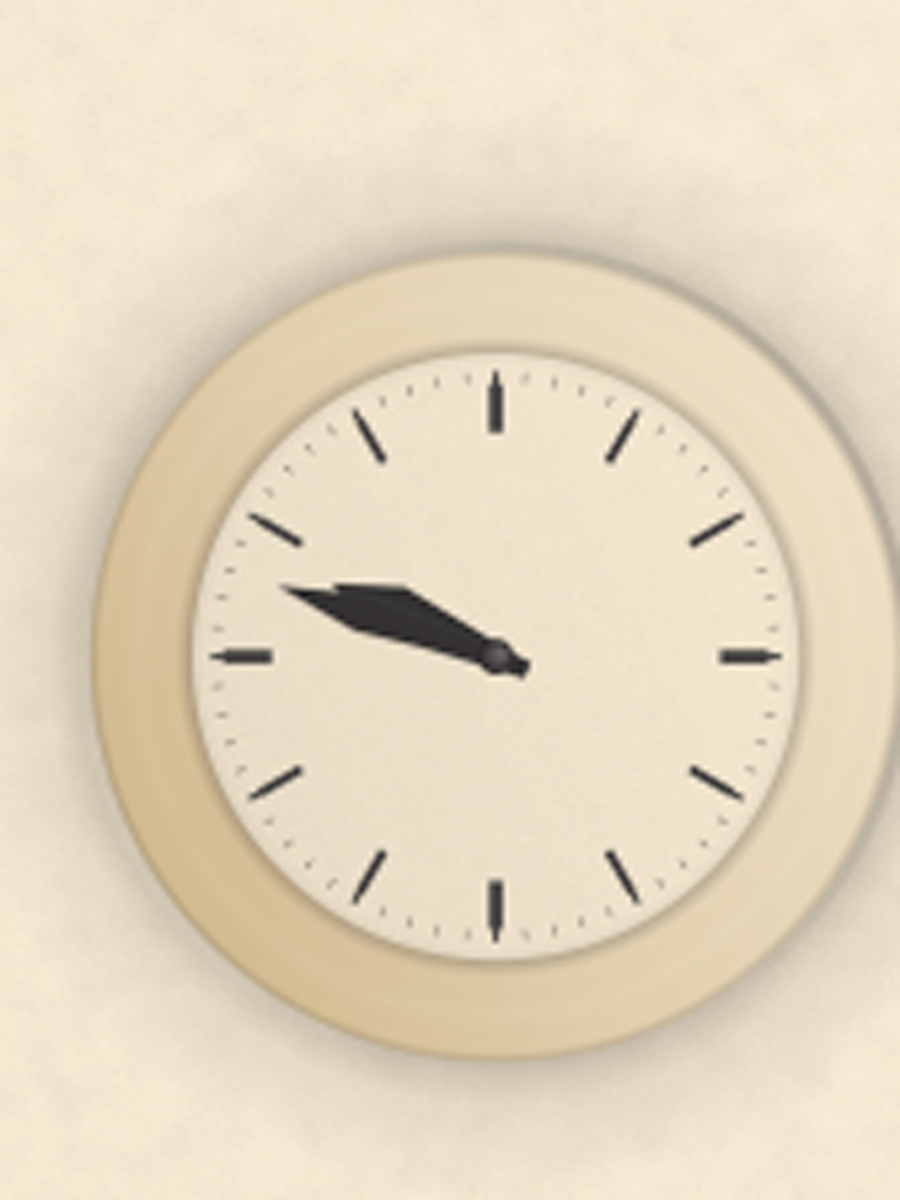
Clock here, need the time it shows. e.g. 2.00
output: 9.48
